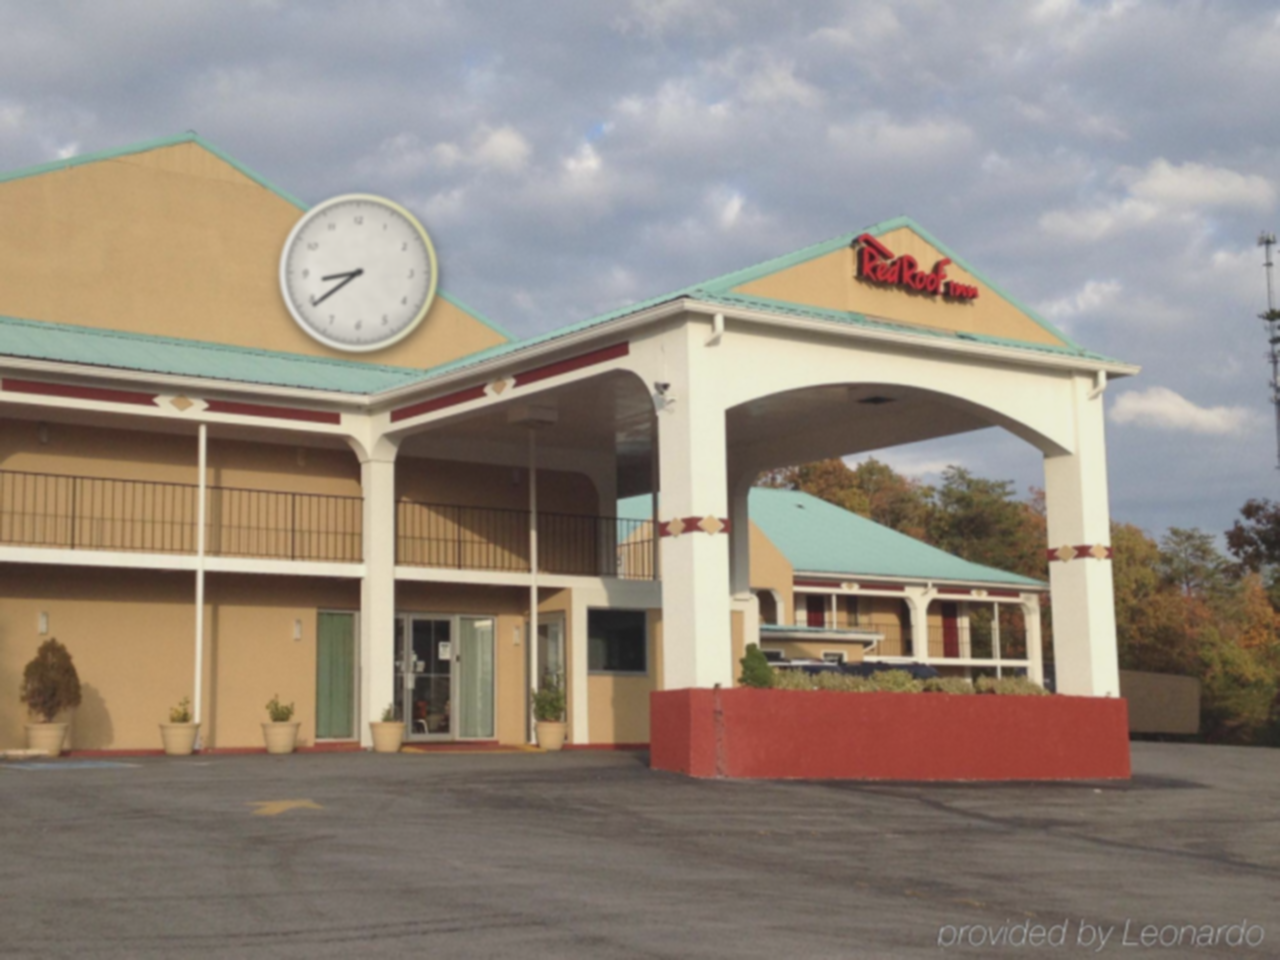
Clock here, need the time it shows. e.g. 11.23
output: 8.39
